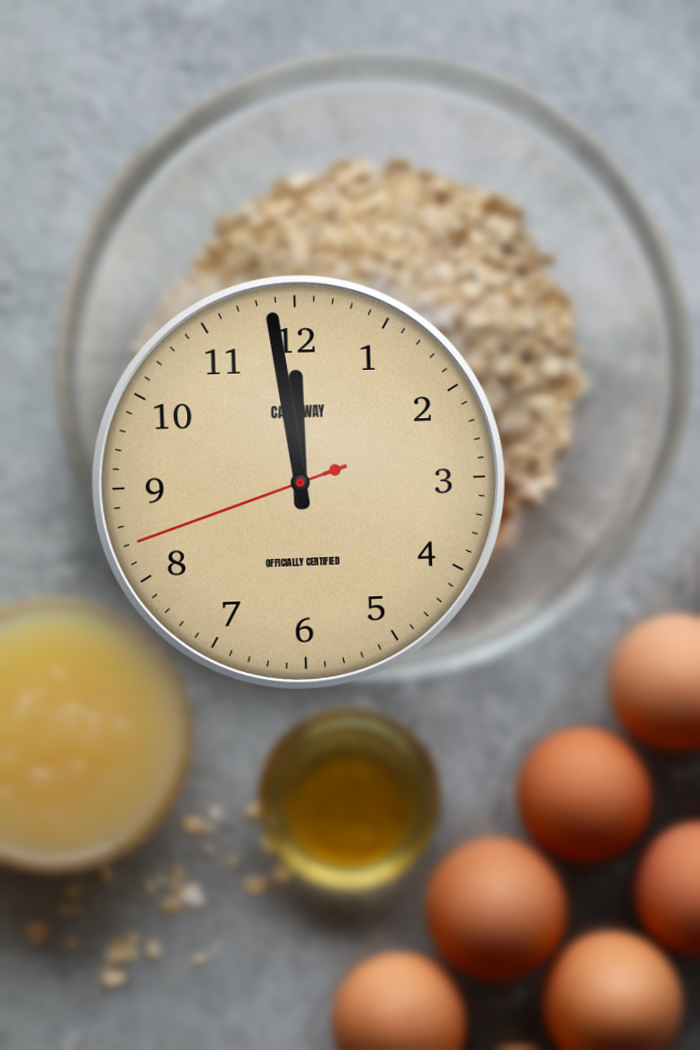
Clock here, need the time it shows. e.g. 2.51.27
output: 11.58.42
